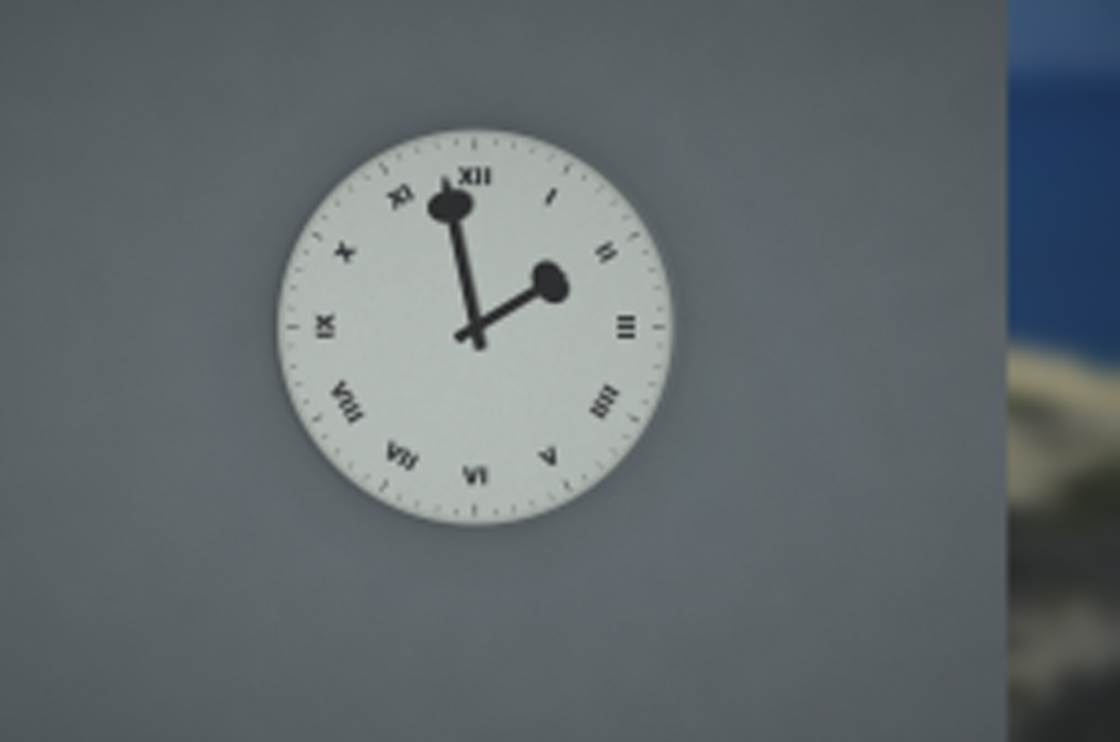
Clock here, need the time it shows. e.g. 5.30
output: 1.58
